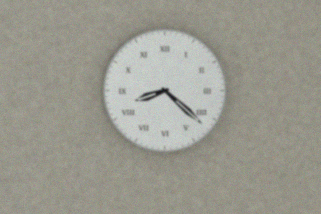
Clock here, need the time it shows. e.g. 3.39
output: 8.22
